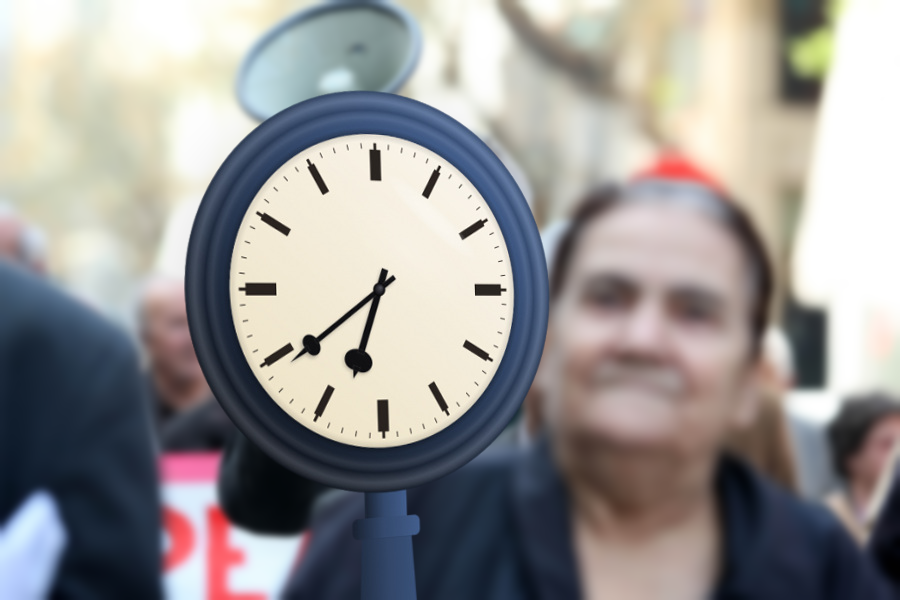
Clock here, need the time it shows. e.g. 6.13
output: 6.39
